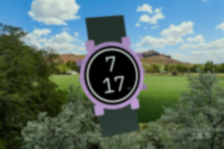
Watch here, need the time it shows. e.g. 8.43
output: 7.17
